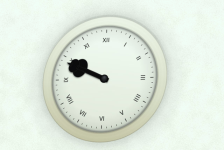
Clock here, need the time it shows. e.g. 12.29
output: 9.49
